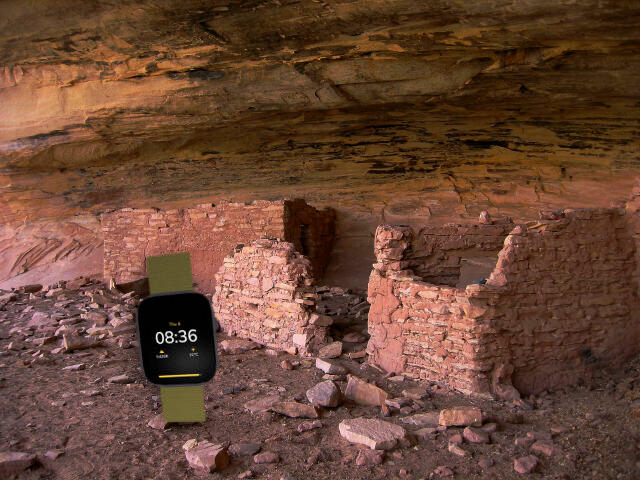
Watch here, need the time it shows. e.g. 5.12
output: 8.36
